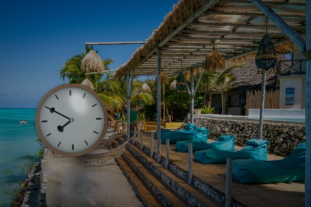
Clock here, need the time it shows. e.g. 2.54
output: 7.50
